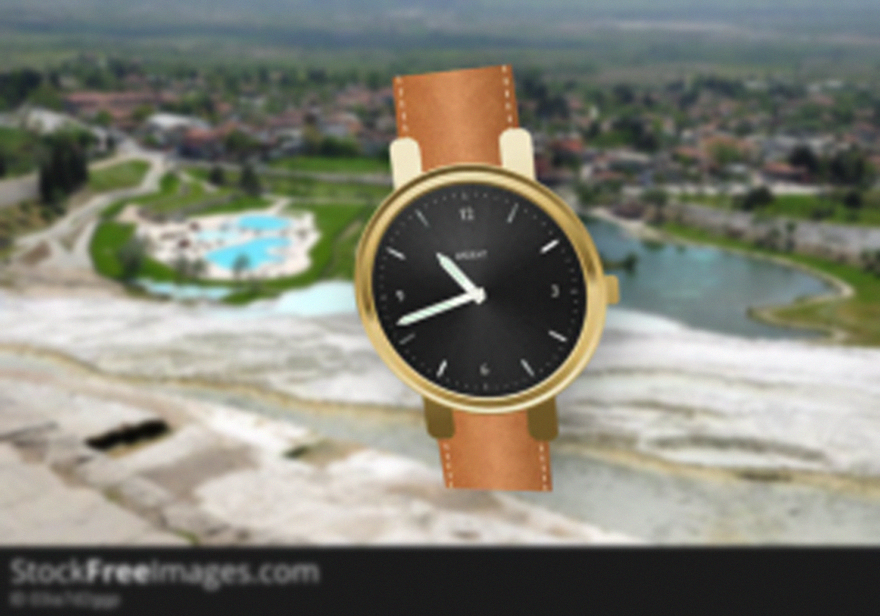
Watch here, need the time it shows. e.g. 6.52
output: 10.42
